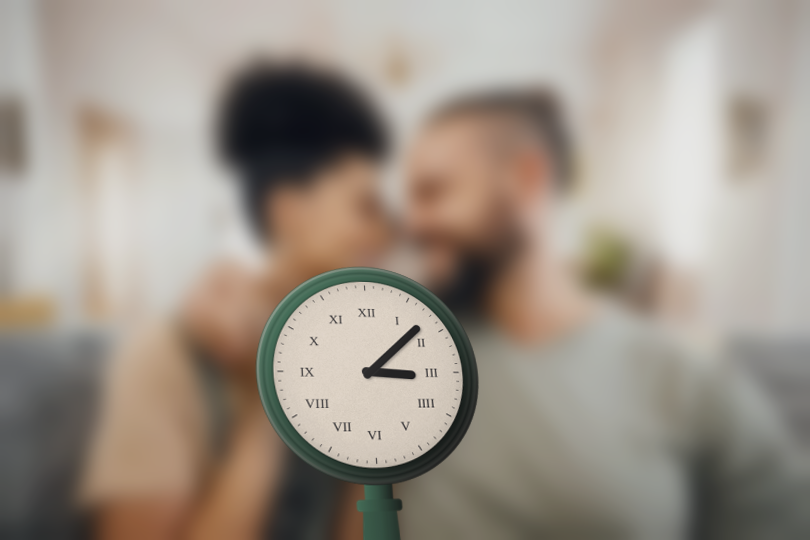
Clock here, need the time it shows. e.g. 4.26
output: 3.08
